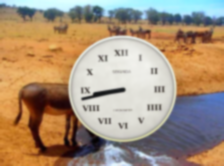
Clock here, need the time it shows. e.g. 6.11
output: 8.43
